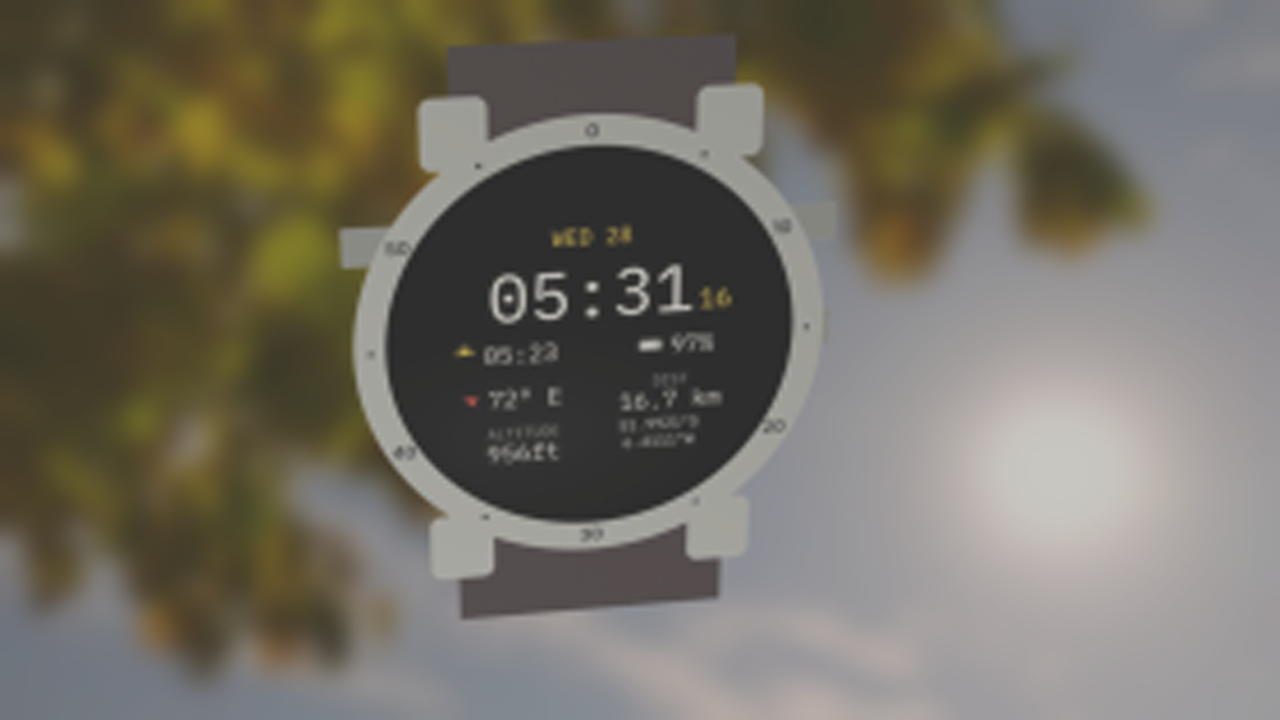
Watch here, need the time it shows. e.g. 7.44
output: 5.31
